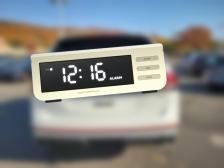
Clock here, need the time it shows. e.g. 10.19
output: 12.16
